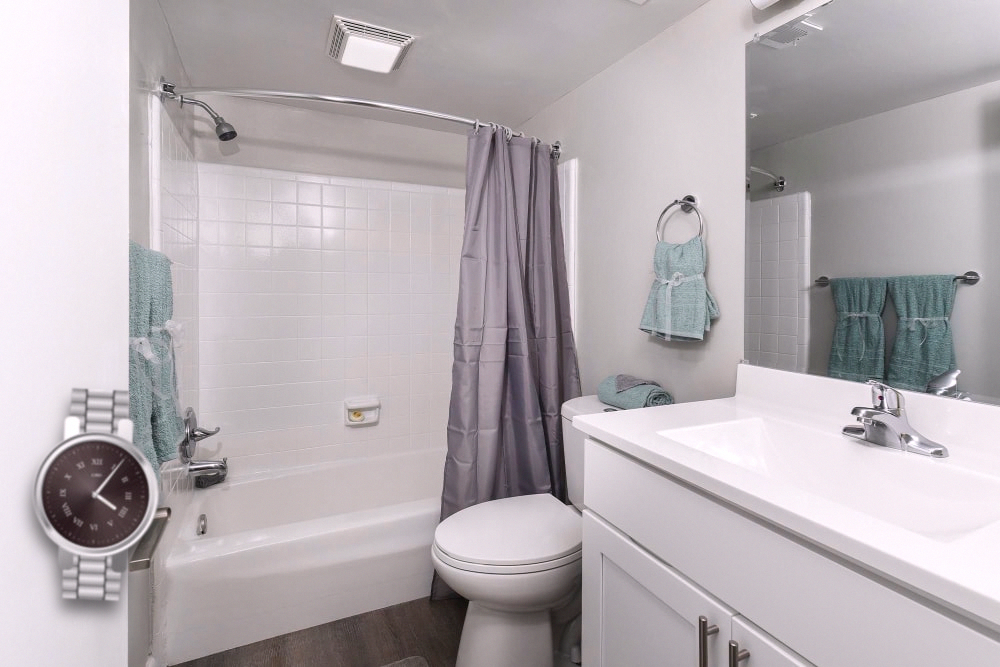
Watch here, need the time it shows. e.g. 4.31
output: 4.06
